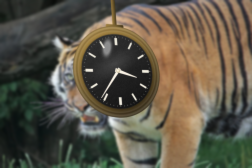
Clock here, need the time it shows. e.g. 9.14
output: 3.36
